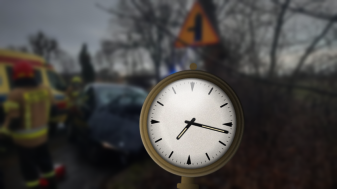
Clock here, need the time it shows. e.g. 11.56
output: 7.17
